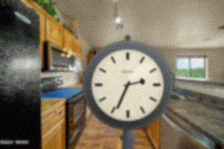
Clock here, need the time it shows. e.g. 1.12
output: 2.34
